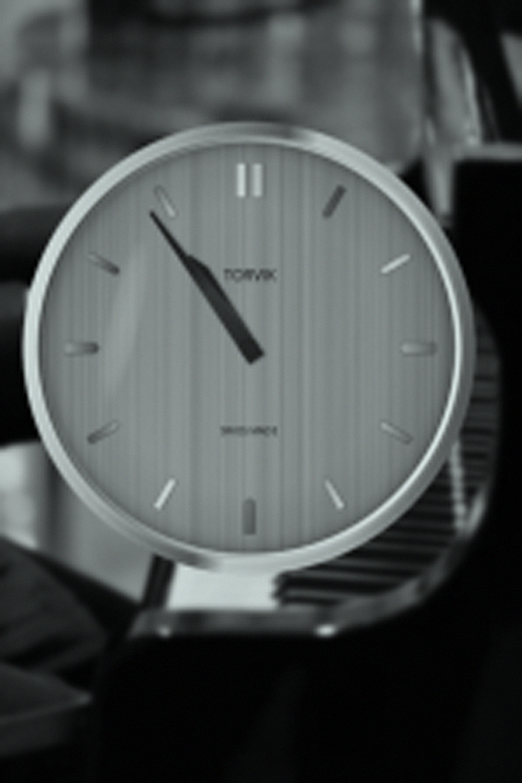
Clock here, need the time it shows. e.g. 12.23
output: 10.54
